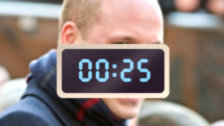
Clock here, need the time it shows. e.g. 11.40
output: 0.25
